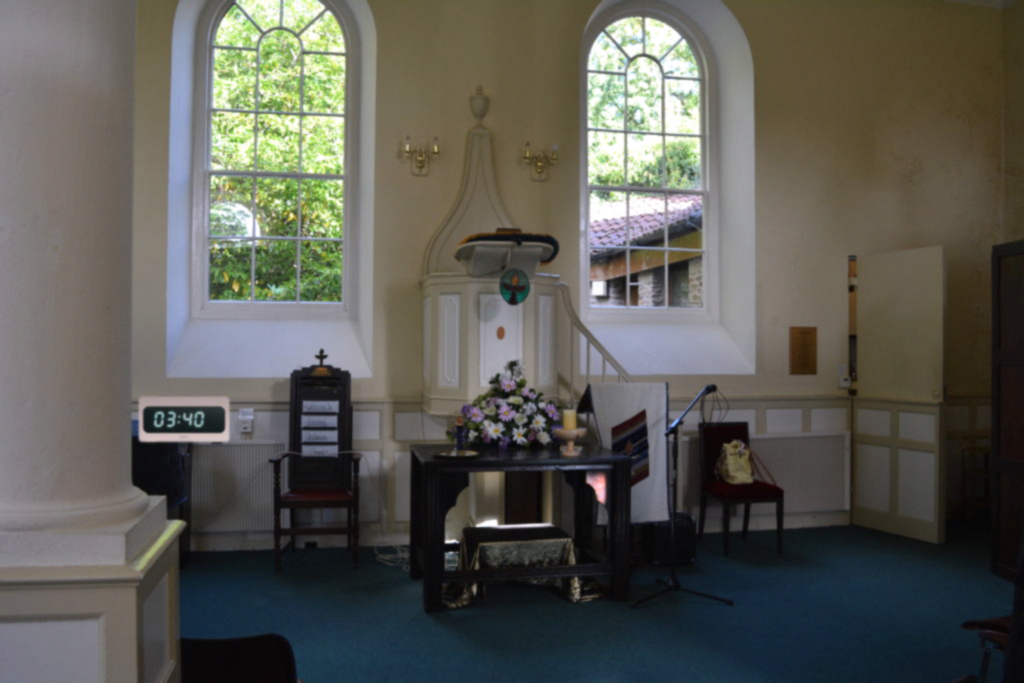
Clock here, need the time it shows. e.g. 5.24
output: 3.40
